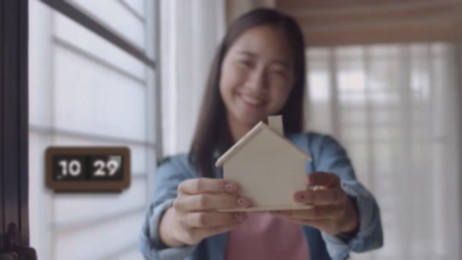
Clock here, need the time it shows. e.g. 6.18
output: 10.29
